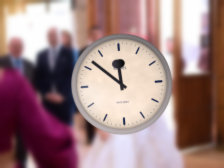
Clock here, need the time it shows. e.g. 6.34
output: 11.52
